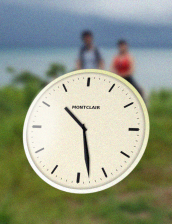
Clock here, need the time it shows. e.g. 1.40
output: 10.28
